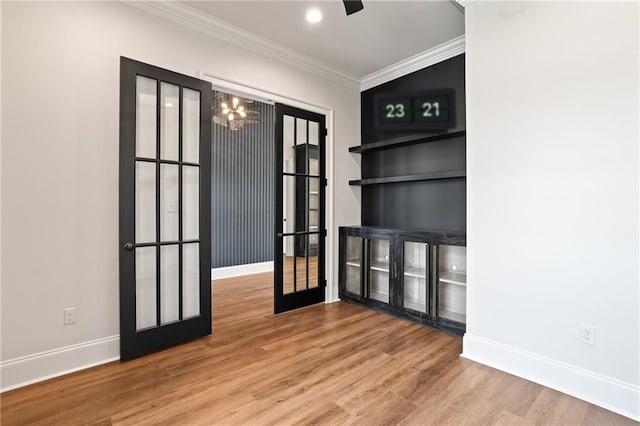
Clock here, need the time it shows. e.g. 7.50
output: 23.21
